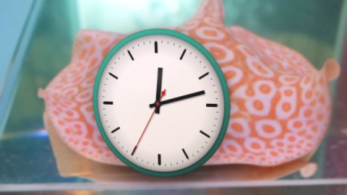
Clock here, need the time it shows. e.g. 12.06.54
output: 12.12.35
